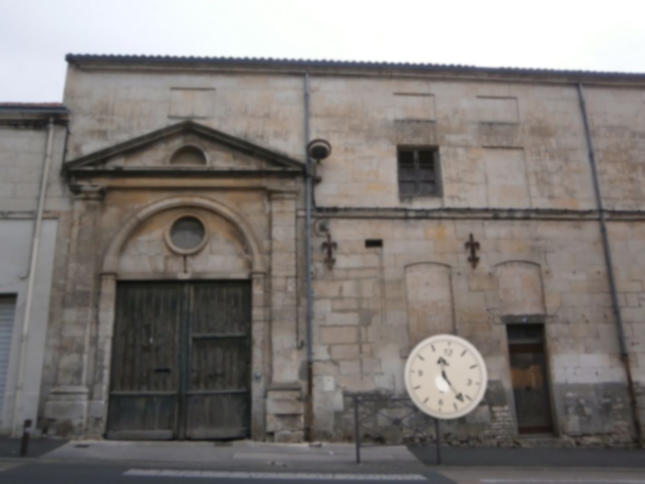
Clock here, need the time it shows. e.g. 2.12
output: 11.22
